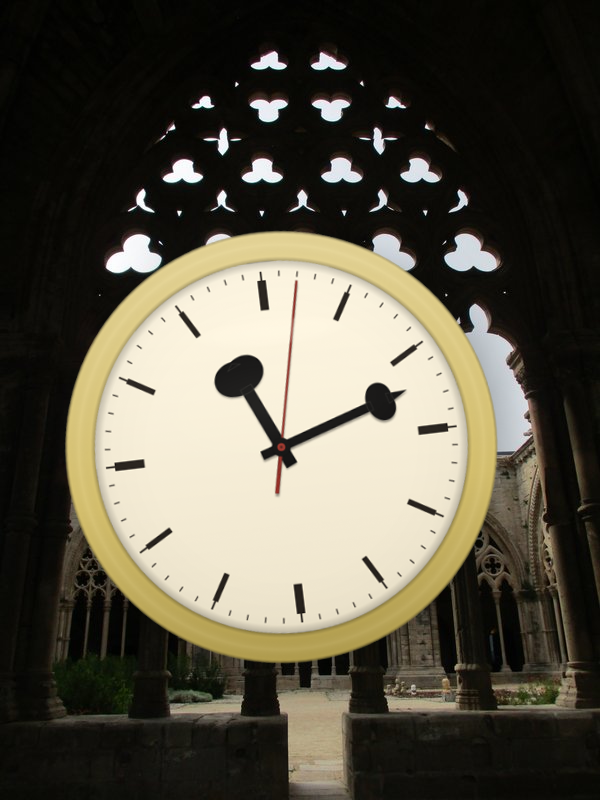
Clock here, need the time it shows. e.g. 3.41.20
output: 11.12.02
